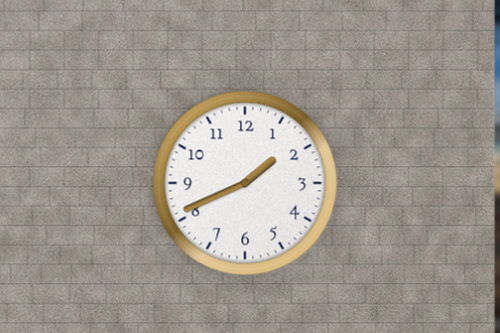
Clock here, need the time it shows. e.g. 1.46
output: 1.41
